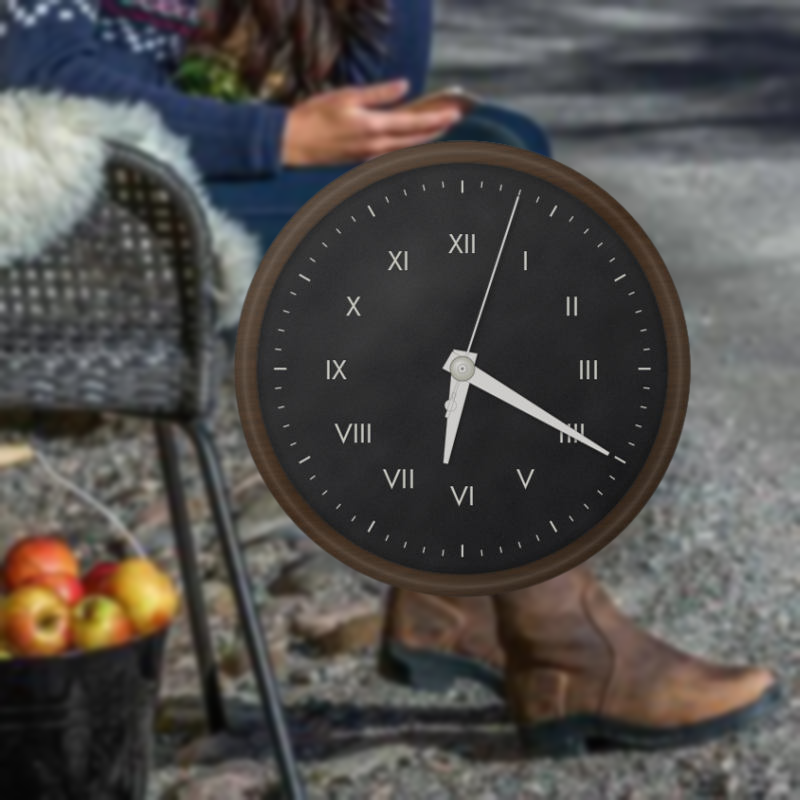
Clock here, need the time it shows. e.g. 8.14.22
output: 6.20.03
